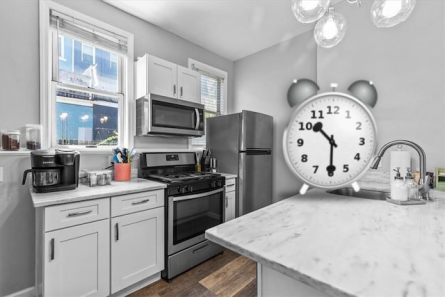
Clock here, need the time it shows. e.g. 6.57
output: 10.30
